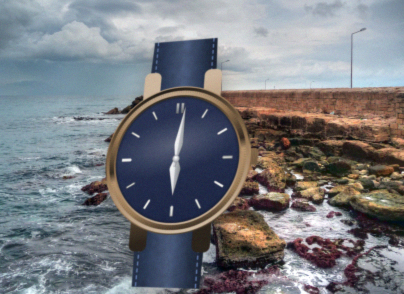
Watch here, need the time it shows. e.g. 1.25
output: 6.01
